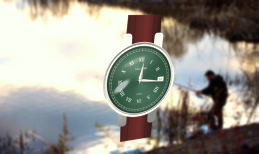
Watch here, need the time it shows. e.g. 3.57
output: 12.16
